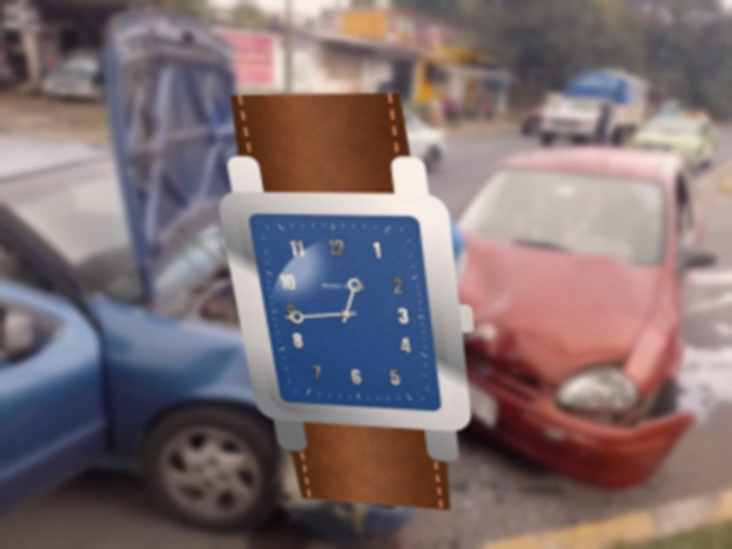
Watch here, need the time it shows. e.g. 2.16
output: 12.44
